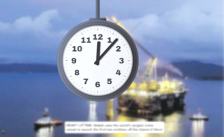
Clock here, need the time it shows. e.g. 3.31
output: 12.07
